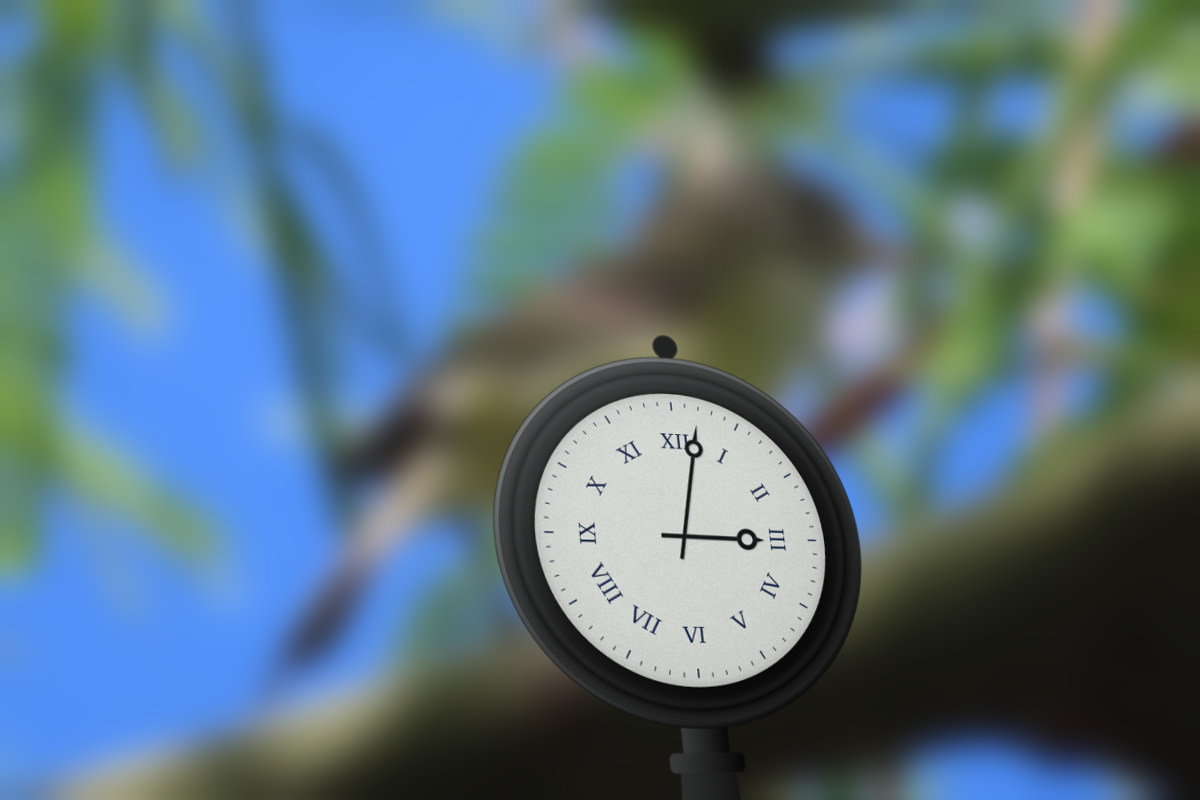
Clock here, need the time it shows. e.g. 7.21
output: 3.02
